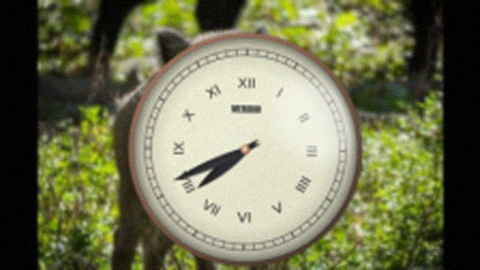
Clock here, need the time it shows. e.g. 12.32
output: 7.41
